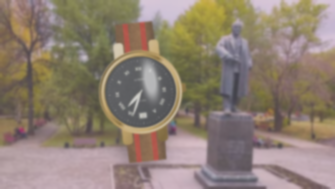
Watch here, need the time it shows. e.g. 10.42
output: 7.34
